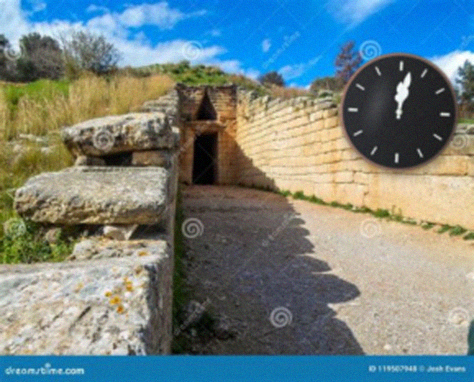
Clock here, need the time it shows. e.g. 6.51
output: 12.02
